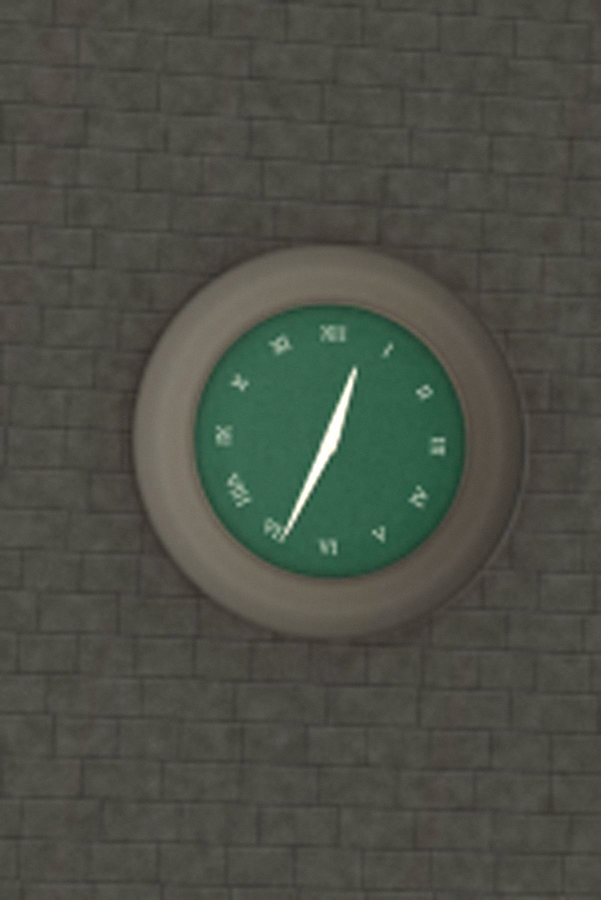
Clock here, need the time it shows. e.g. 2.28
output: 12.34
